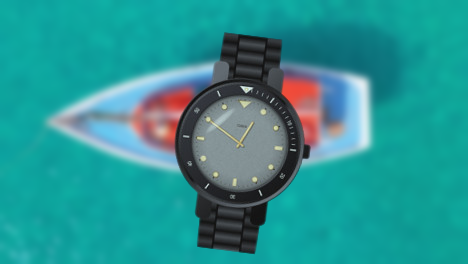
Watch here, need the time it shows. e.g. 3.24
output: 12.50
